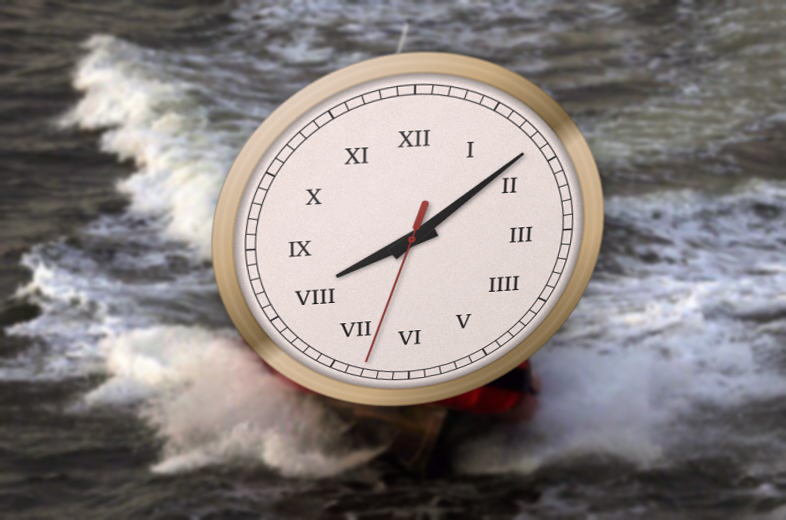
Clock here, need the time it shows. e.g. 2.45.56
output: 8.08.33
